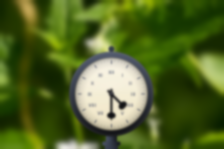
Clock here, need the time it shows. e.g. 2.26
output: 4.30
